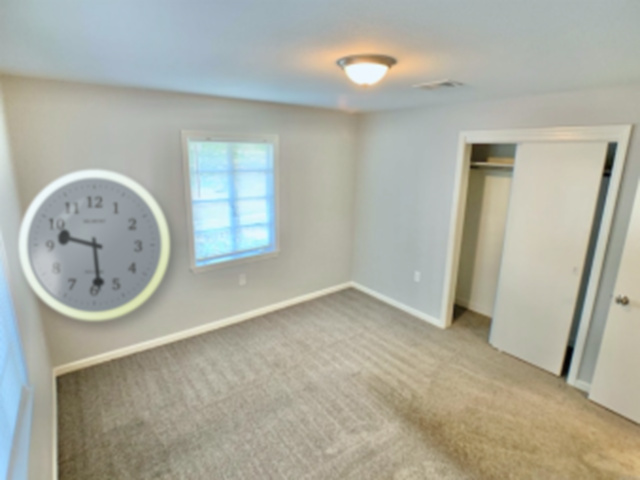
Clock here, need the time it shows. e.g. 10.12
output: 9.29
